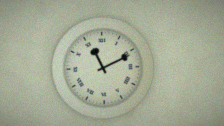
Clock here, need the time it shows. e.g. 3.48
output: 11.11
